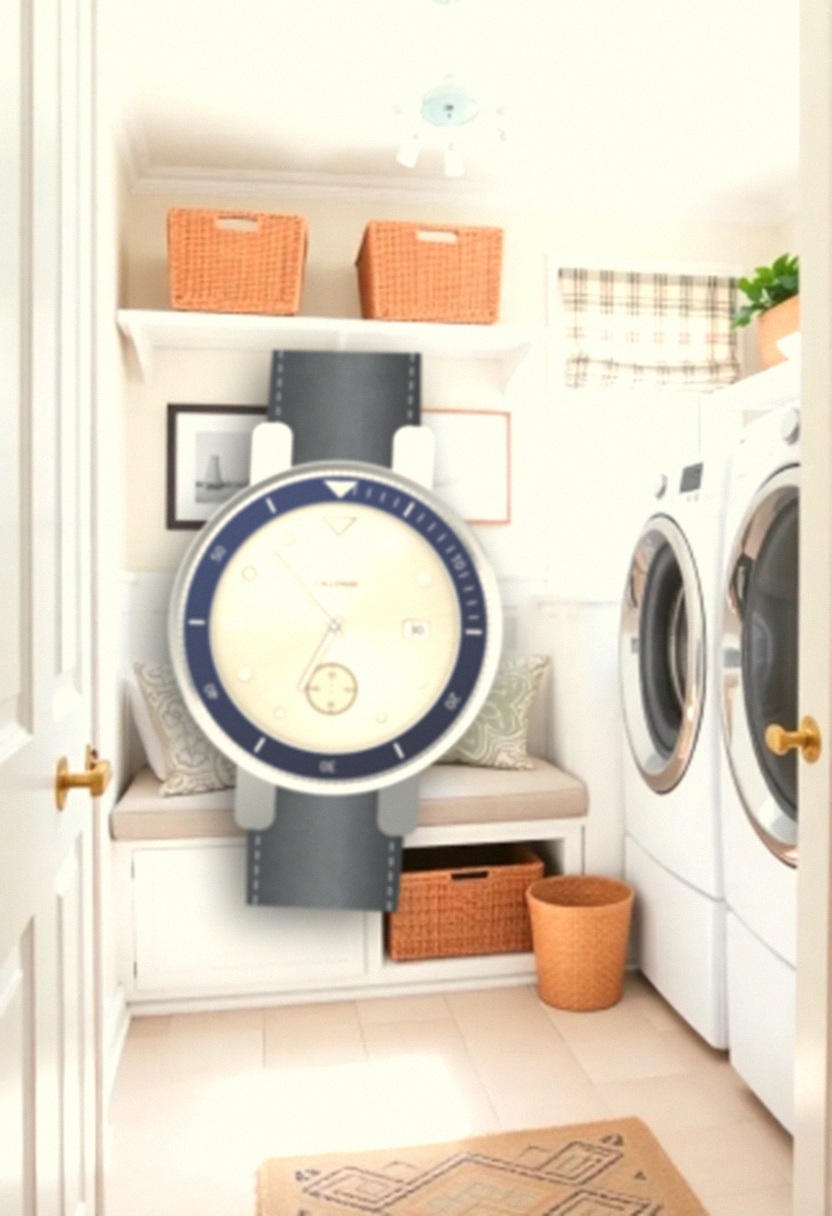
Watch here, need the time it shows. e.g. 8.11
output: 6.53
